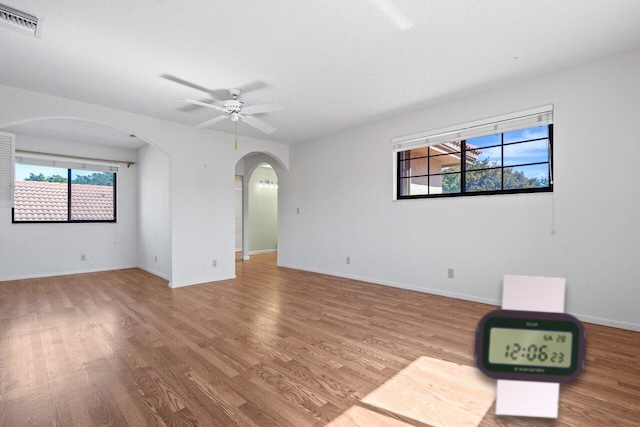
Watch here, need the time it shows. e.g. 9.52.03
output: 12.06.23
